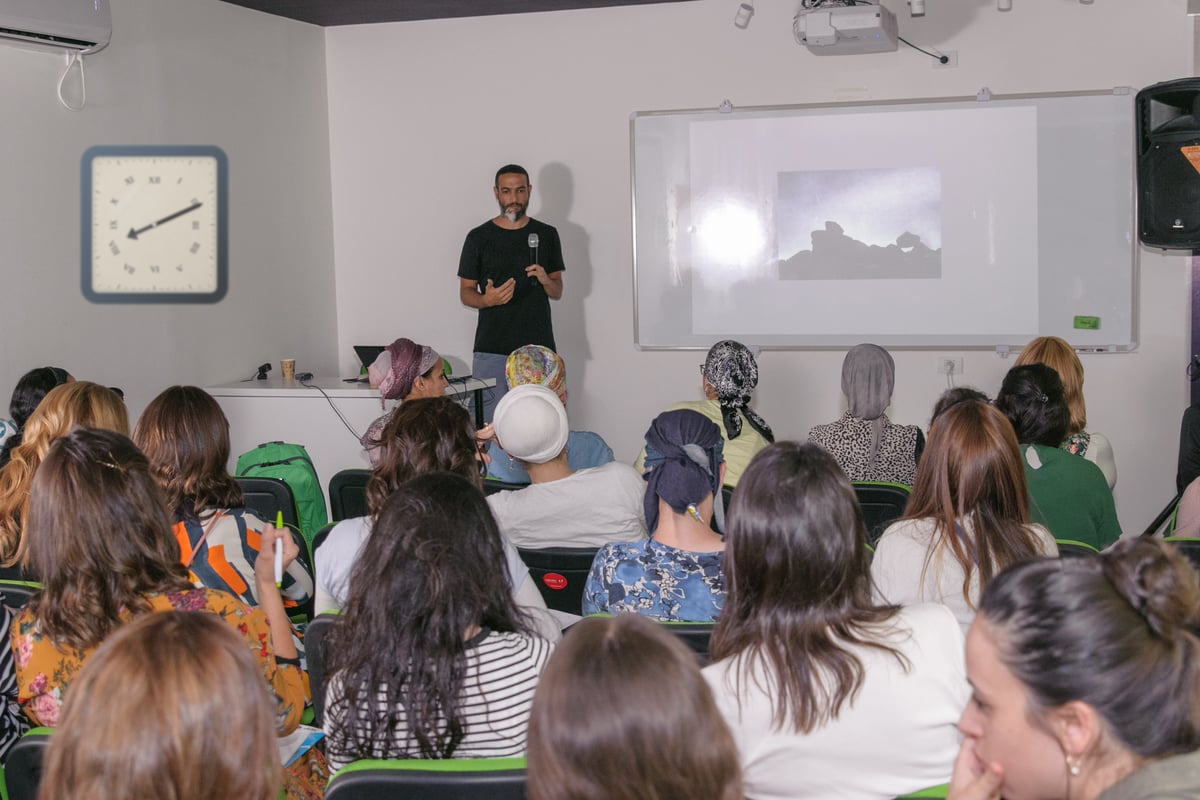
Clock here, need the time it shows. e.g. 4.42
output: 8.11
